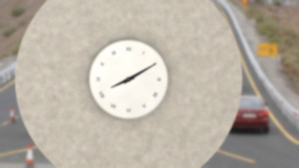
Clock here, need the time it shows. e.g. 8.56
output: 8.10
